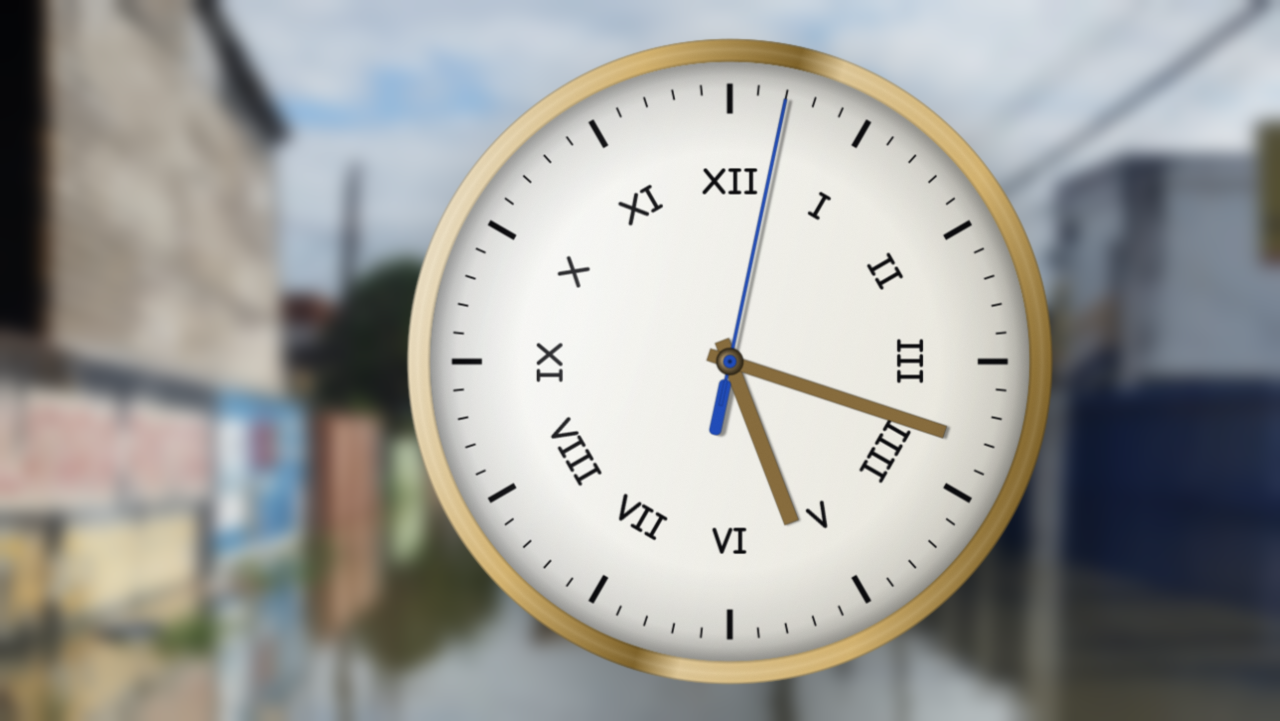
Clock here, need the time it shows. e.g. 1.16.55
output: 5.18.02
